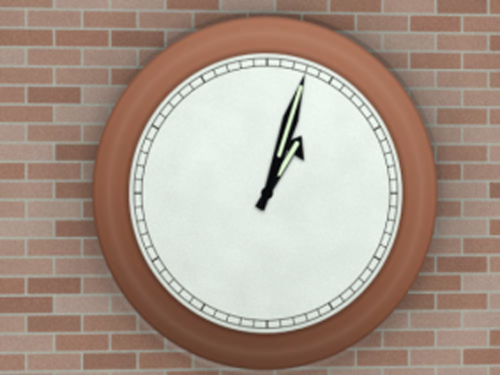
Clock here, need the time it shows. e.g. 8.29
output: 1.03
